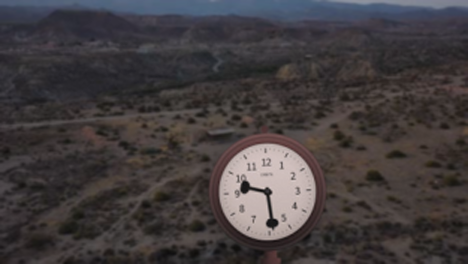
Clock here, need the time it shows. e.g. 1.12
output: 9.29
